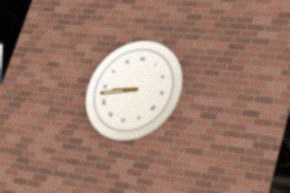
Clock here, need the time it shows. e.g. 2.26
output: 8.43
